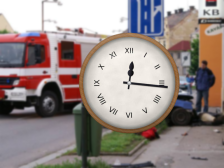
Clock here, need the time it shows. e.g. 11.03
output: 12.16
